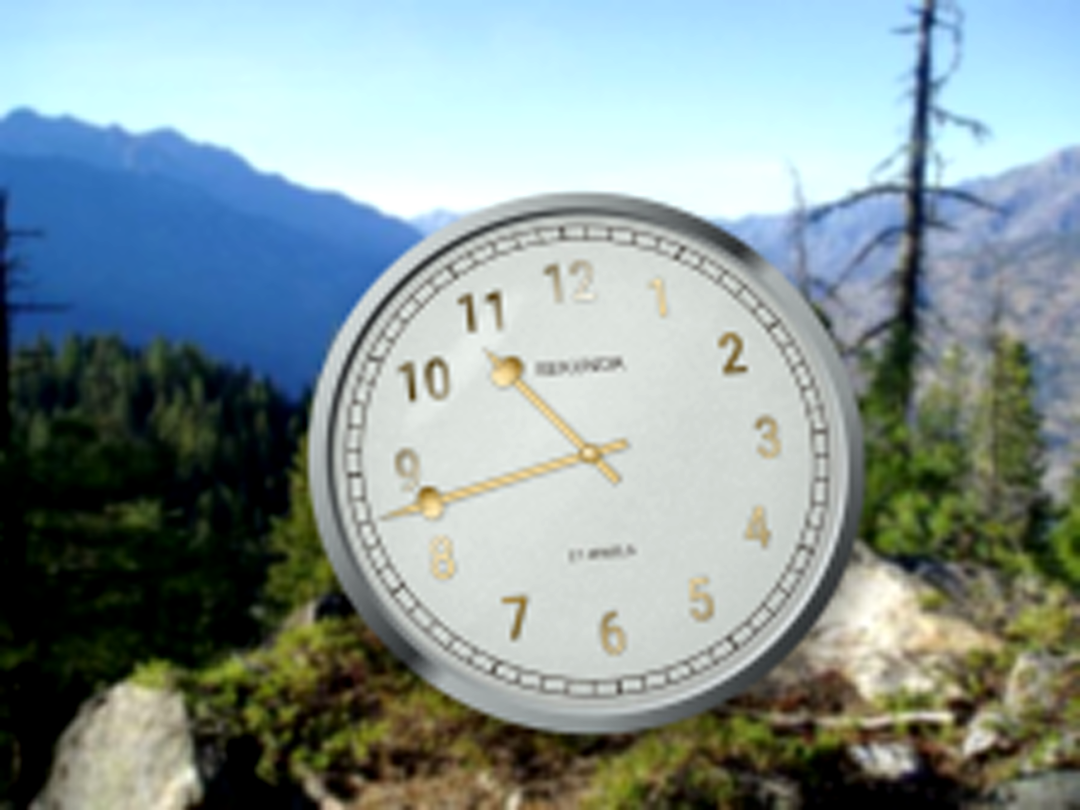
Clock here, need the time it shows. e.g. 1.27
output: 10.43
